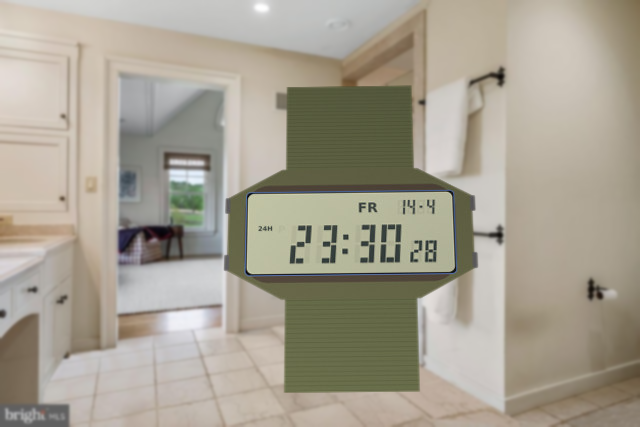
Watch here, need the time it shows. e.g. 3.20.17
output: 23.30.28
